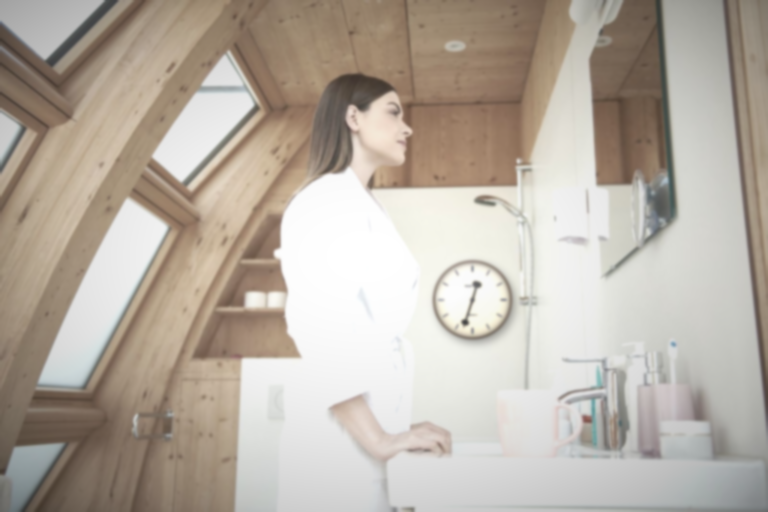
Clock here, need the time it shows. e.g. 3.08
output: 12.33
